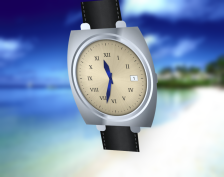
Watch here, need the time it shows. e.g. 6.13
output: 11.33
